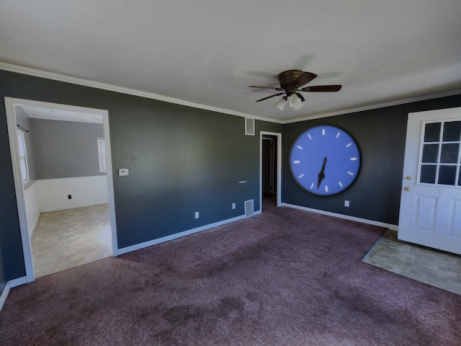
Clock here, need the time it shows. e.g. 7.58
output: 6.33
